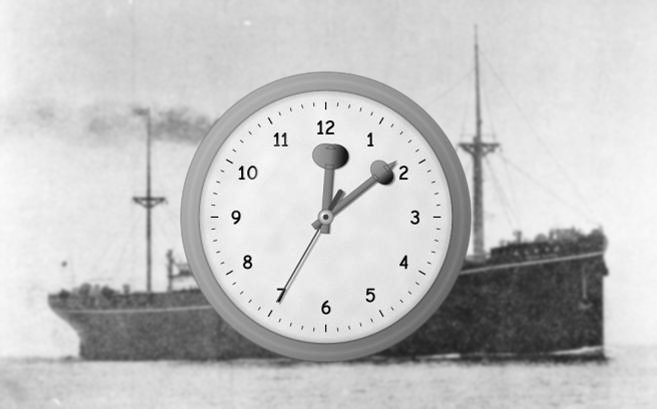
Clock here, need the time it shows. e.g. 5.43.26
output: 12.08.35
